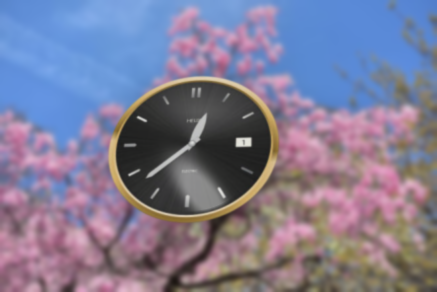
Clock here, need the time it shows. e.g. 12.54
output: 12.38
